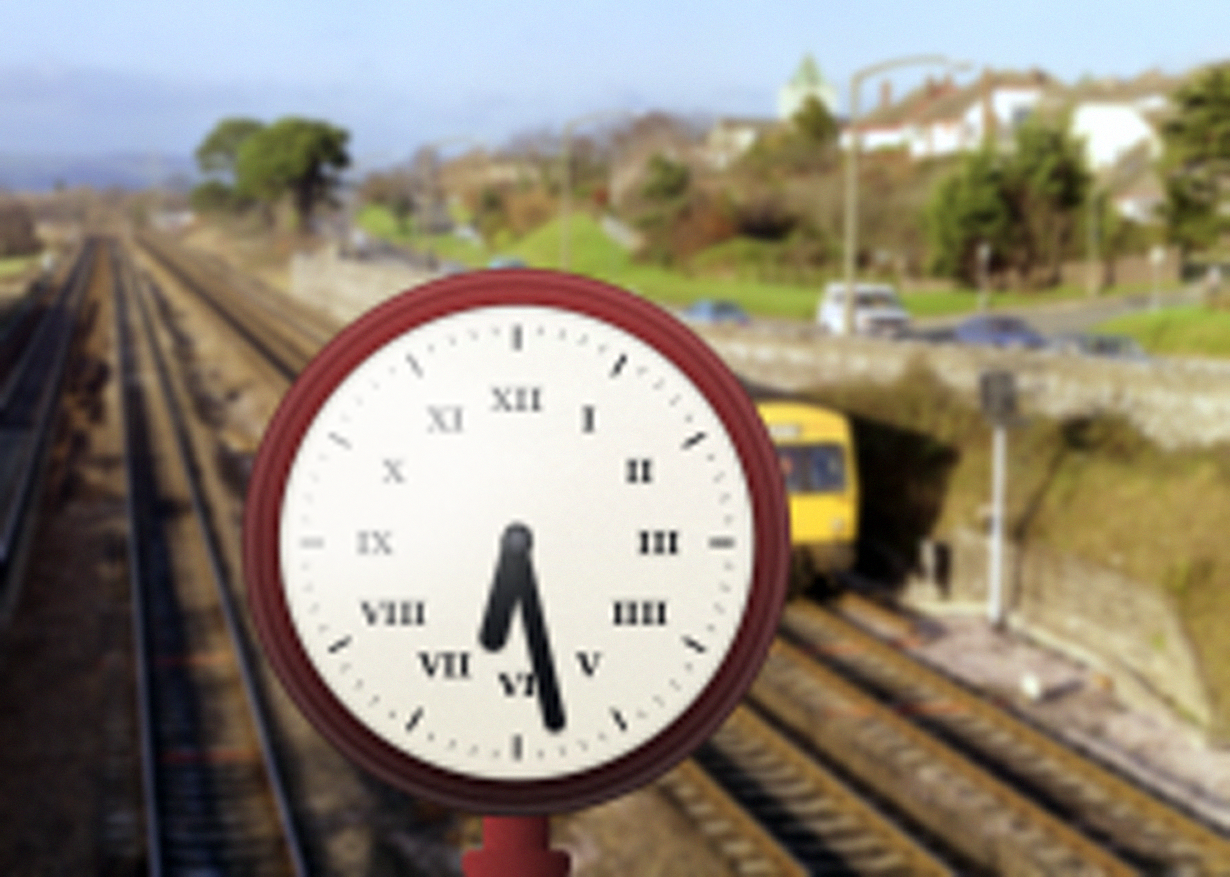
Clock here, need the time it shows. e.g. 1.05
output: 6.28
